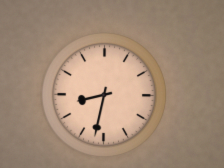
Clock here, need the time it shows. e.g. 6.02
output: 8.32
